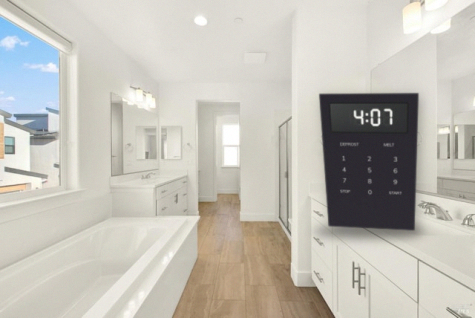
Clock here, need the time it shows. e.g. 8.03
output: 4.07
